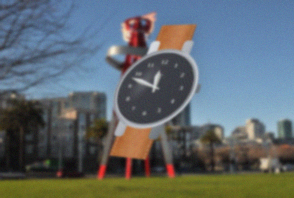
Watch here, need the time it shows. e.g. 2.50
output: 11.48
